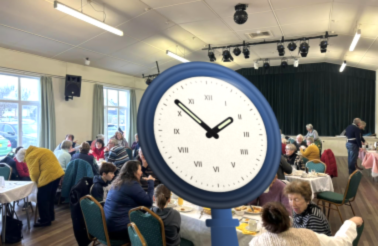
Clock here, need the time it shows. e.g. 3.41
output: 1.52
